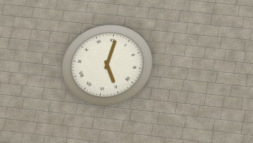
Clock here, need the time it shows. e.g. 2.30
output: 5.01
